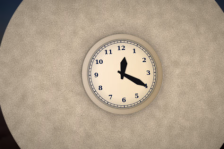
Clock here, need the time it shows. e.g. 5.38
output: 12.20
